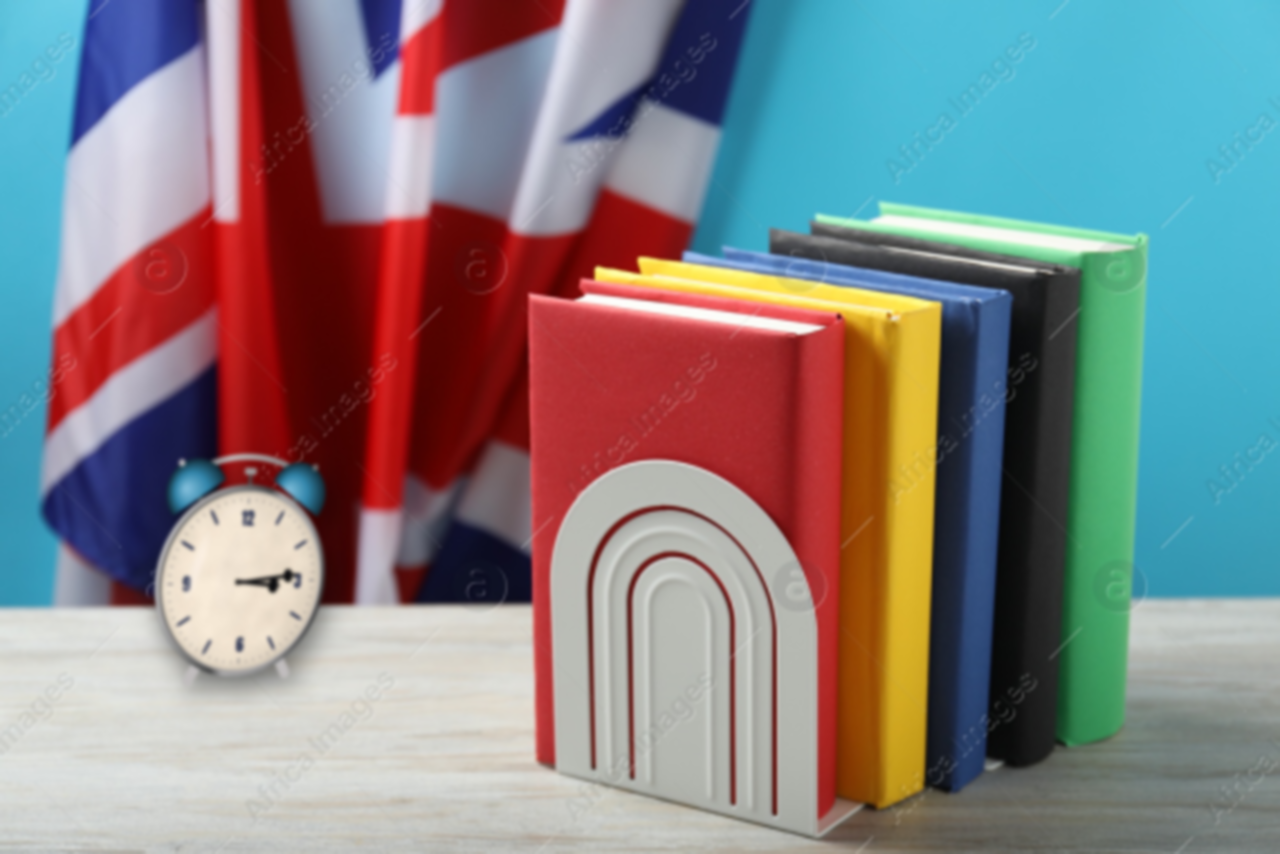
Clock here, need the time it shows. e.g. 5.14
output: 3.14
